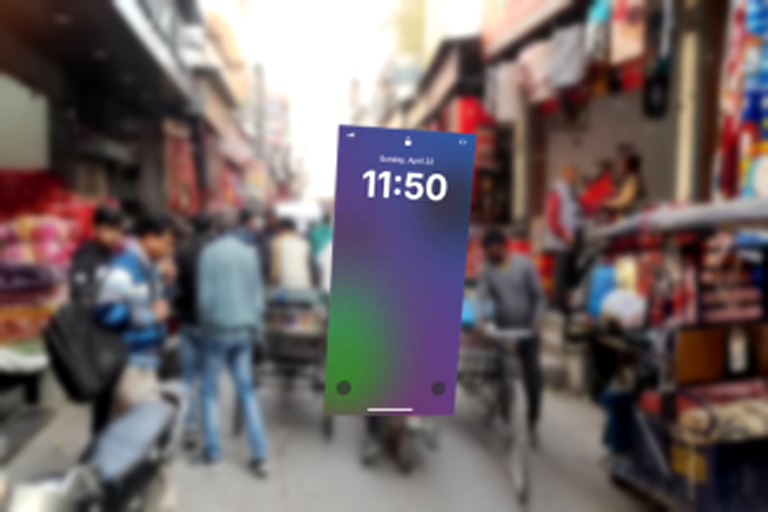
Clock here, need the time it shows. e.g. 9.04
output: 11.50
